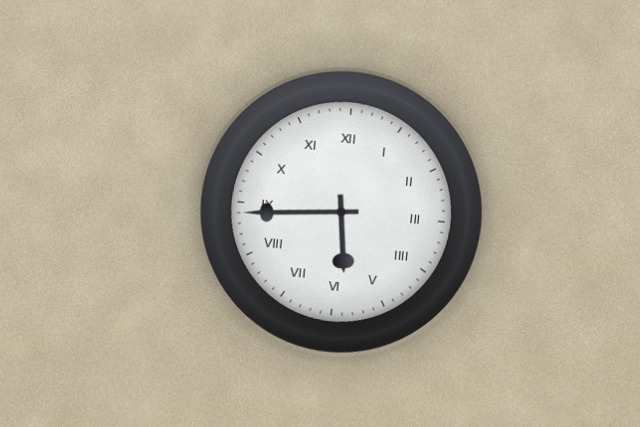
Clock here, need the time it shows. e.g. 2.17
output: 5.44
